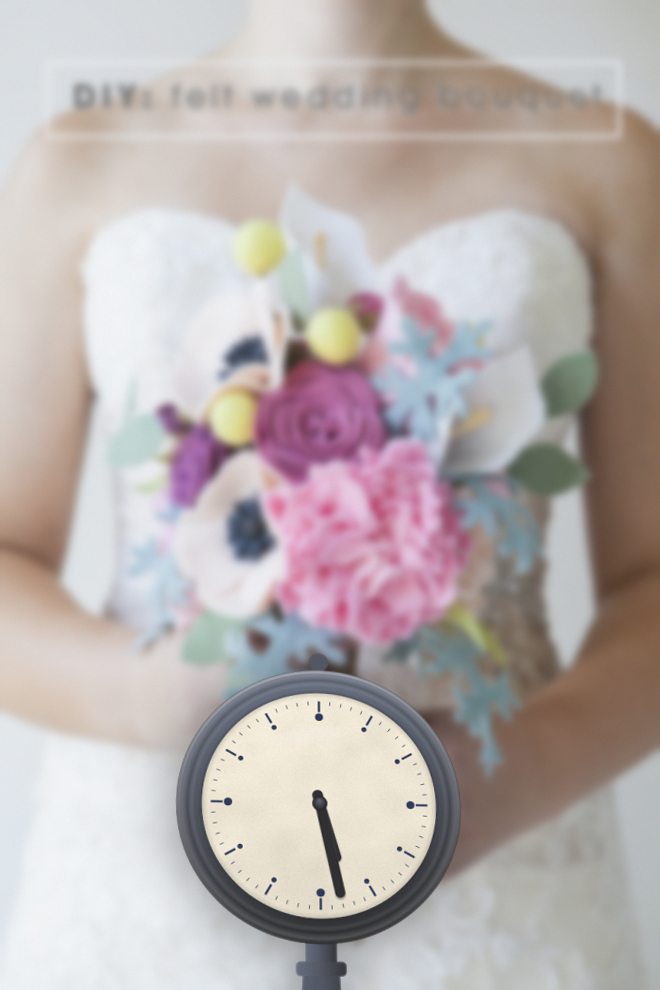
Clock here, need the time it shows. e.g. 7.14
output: 5.28
